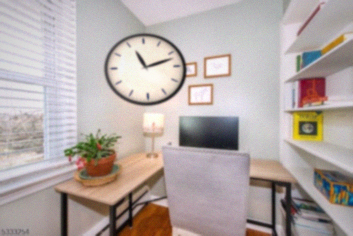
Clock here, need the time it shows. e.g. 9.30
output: 11.12
